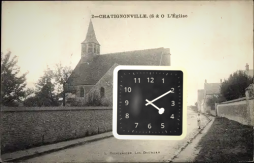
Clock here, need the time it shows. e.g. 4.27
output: 4.10
